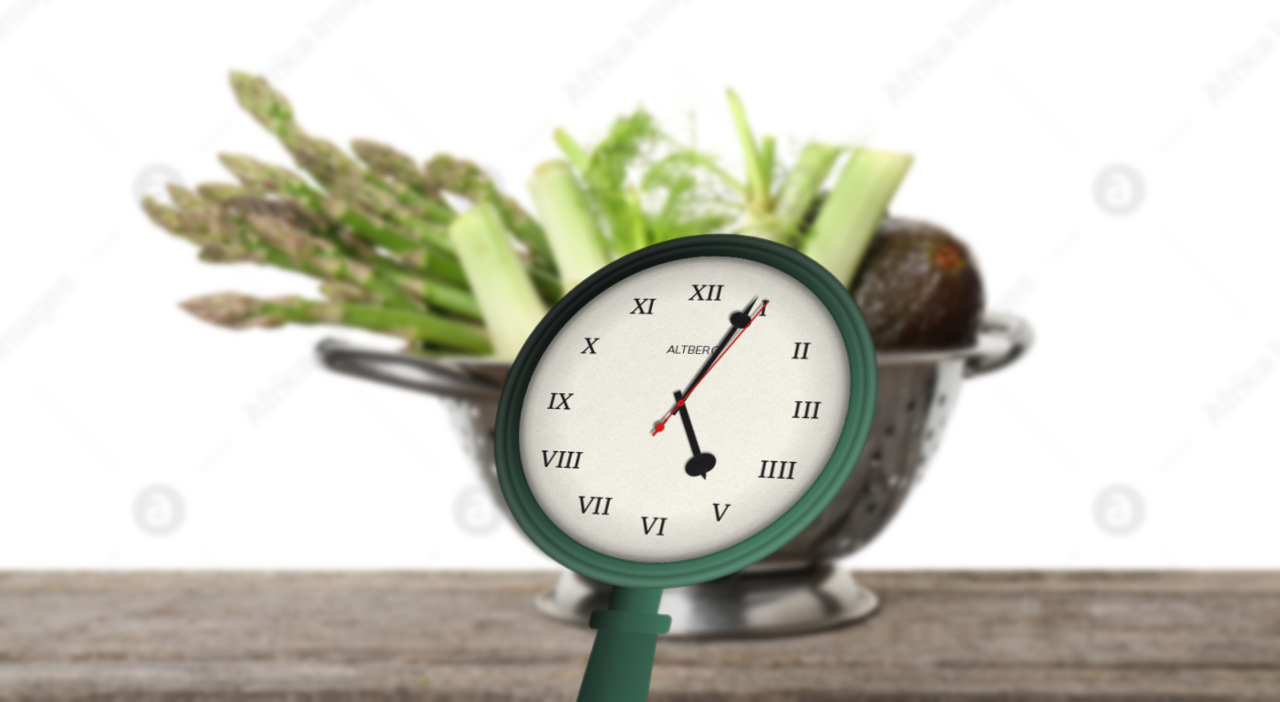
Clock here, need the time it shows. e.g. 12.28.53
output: 5.04.05
